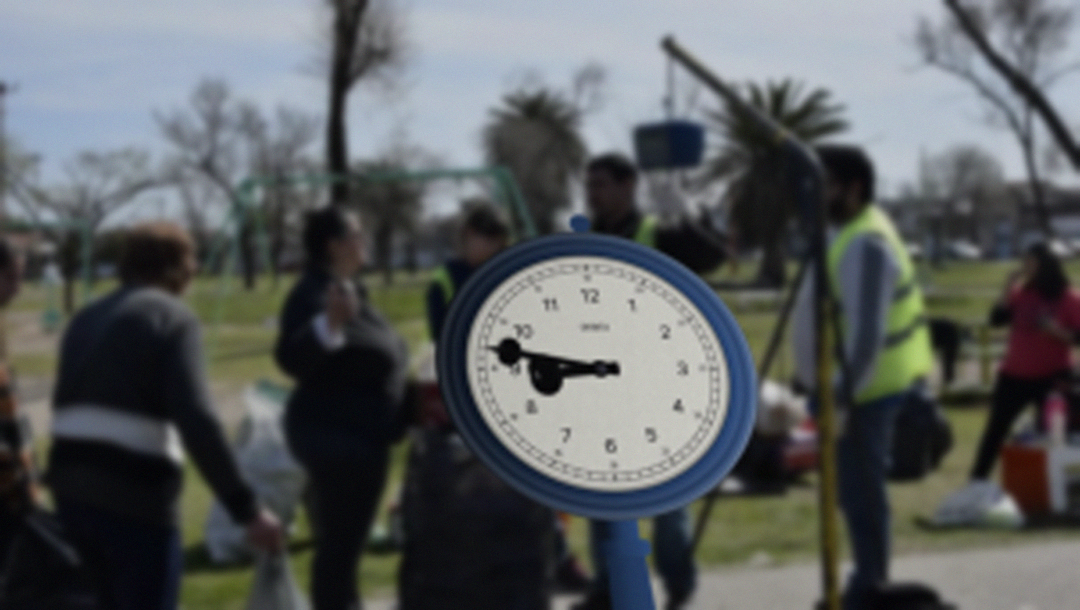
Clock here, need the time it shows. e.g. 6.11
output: 8.47
